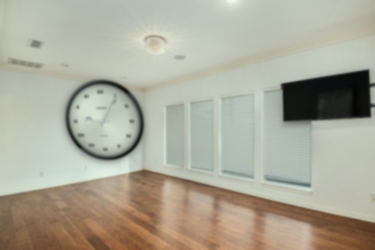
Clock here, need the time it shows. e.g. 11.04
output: 9.05
